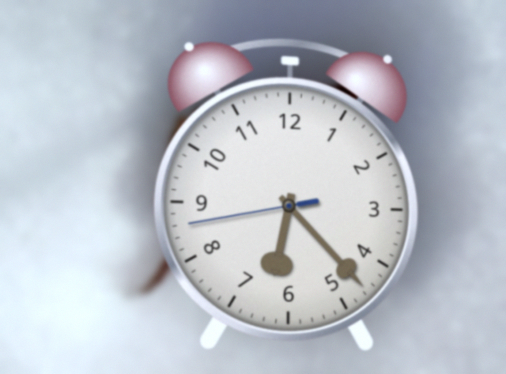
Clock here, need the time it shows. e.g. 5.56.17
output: 6.22.43
